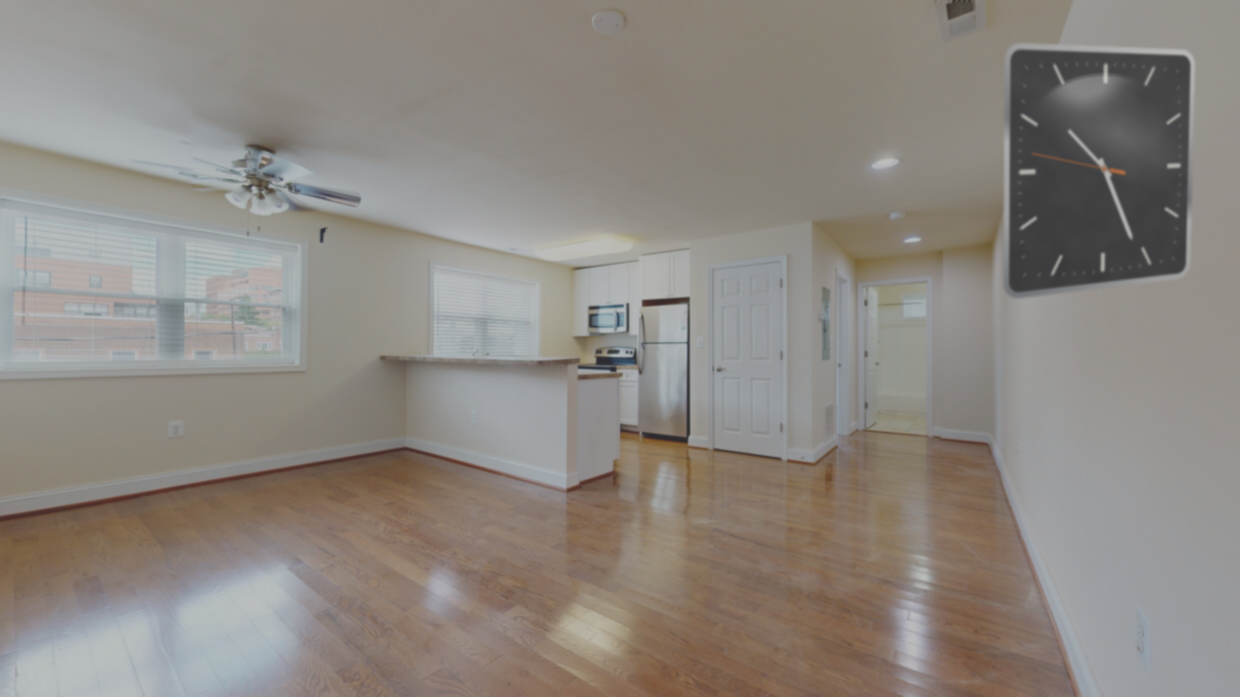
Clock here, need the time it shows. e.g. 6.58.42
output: 10.25.47
